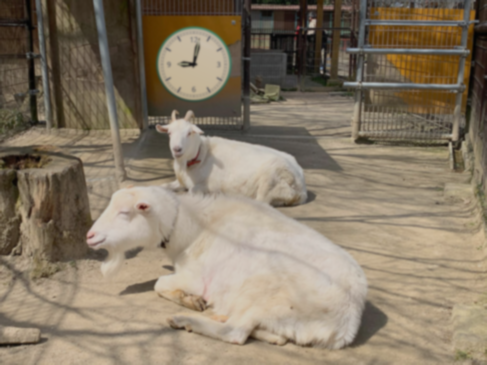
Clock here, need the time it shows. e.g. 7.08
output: 9.02
